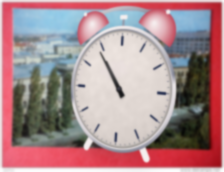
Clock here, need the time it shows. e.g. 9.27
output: 10.54
